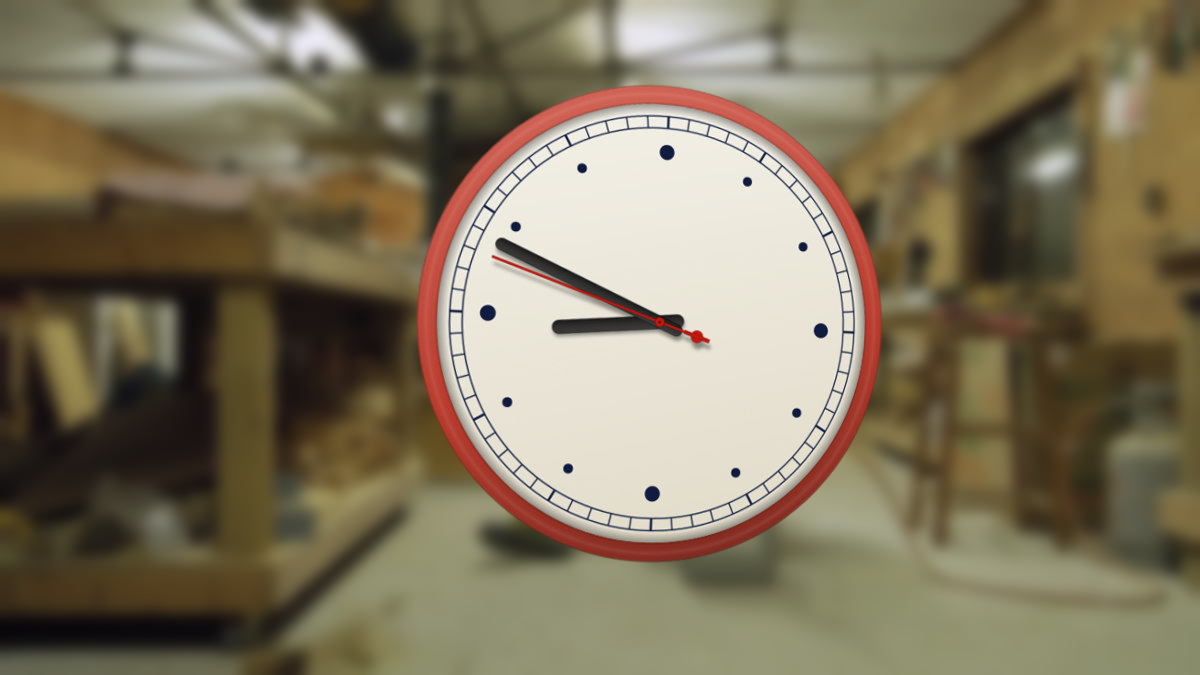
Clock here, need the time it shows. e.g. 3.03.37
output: 8.48.48
